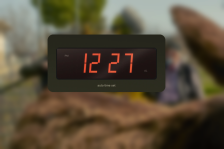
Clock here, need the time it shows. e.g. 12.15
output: 12.27
